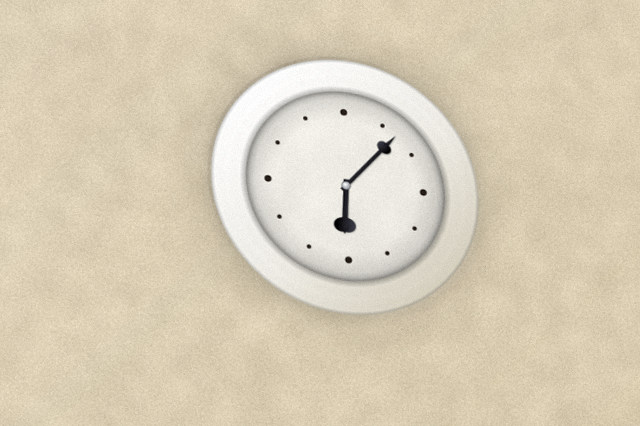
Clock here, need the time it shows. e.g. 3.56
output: 6.07
